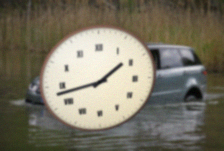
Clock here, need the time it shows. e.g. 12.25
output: 1.43
